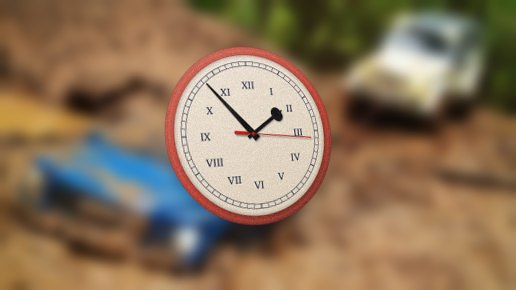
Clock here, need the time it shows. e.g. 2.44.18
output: 1.53.16
